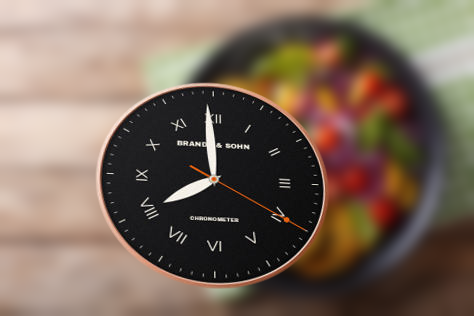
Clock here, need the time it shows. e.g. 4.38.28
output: 7.59.20
